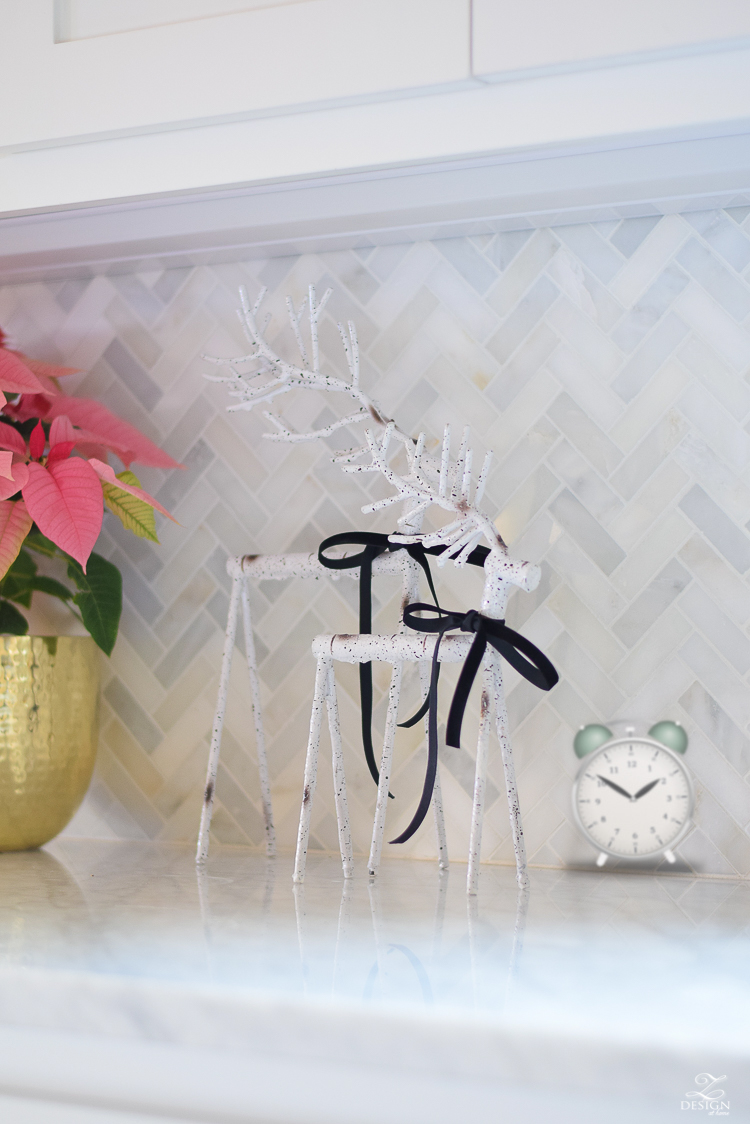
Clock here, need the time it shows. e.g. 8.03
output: 1.51
